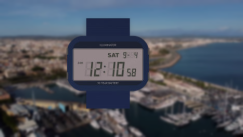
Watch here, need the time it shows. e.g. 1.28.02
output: 12.10.58
